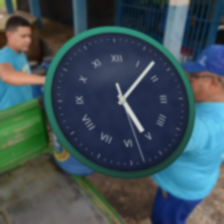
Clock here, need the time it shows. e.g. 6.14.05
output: 5.07.28
